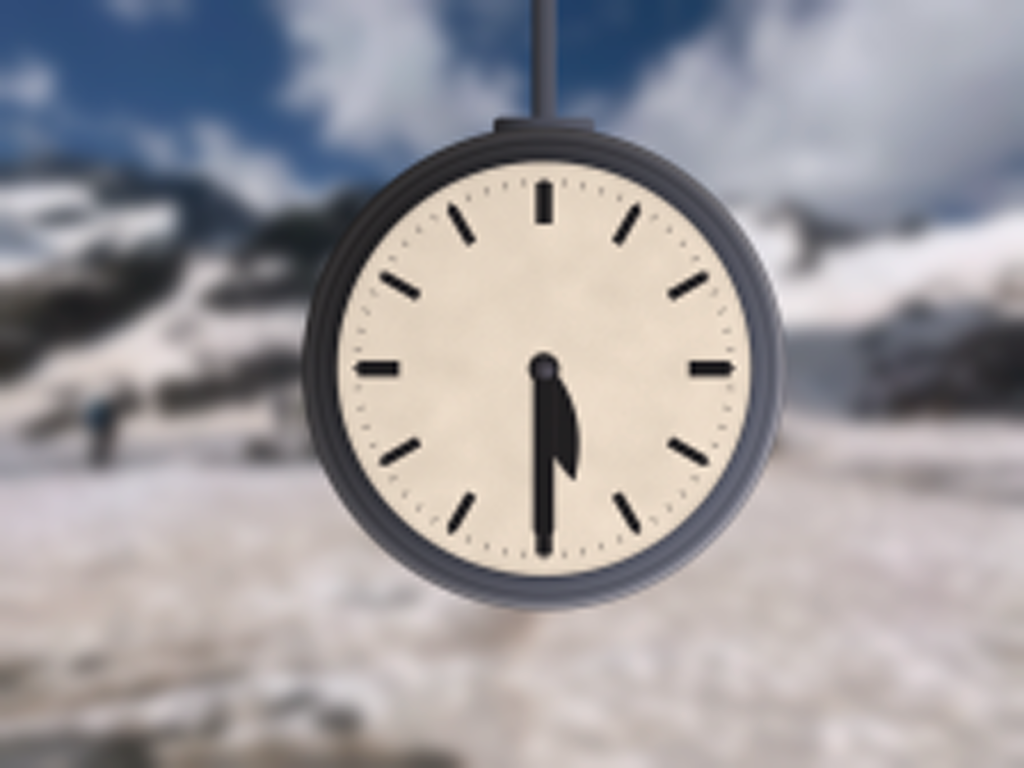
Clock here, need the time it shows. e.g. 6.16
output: 5.30
